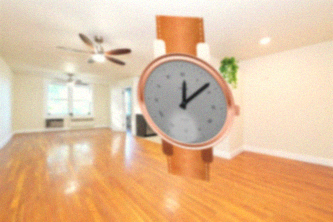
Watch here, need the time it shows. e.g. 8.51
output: 12.08
